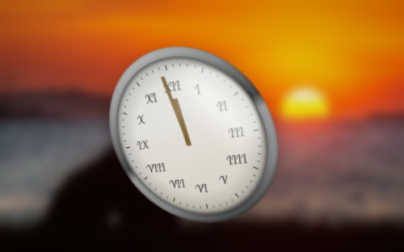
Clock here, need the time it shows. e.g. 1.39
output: 11.59
